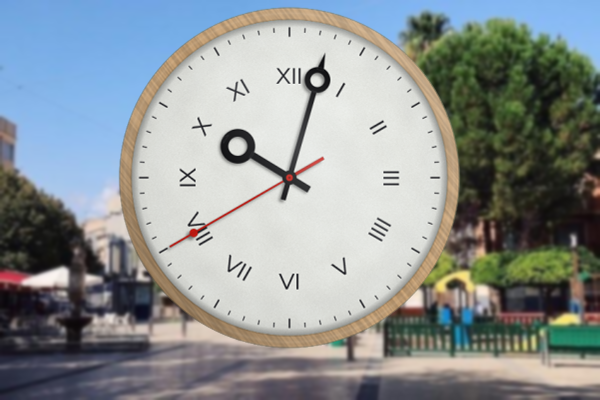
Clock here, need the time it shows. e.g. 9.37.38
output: 10.02.40
